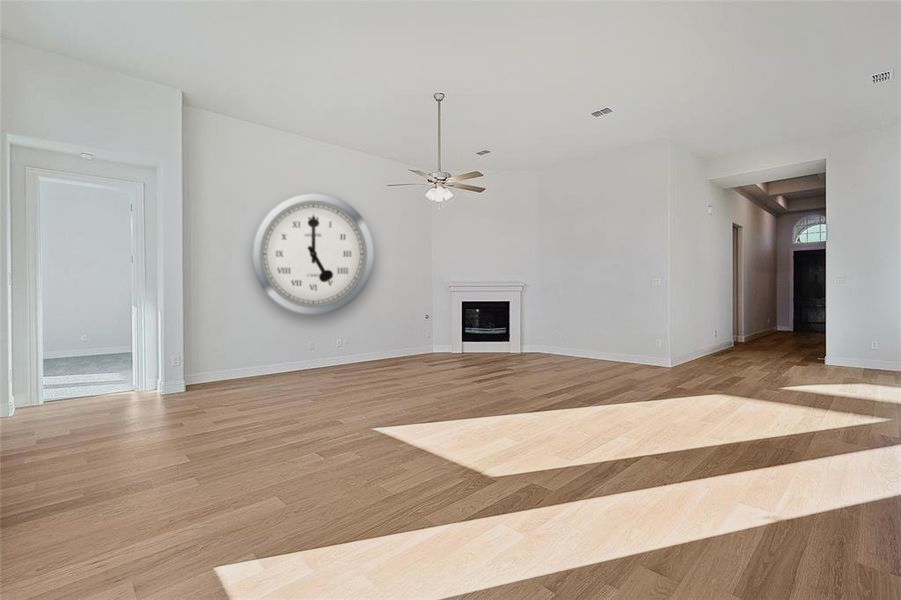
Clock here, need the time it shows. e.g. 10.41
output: 5.00
